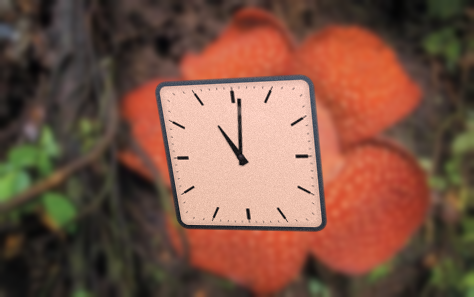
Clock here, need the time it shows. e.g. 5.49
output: 11.01
